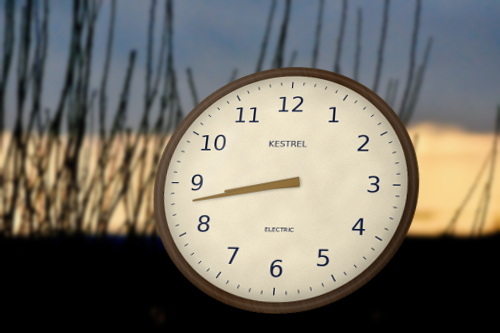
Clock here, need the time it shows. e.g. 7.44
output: 8.43
